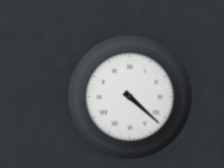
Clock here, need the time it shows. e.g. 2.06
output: 4.22
